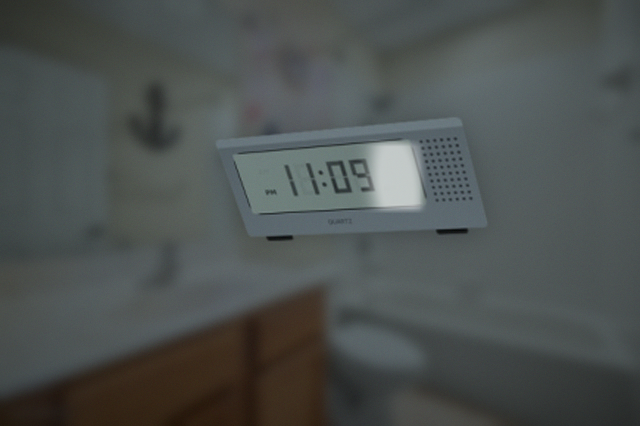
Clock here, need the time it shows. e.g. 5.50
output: 11.09
